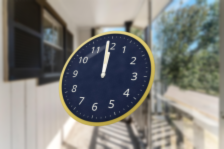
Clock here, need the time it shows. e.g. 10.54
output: 11.59
